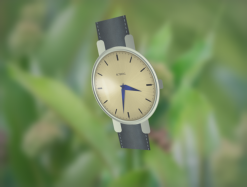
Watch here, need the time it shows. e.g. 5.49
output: 3.32
